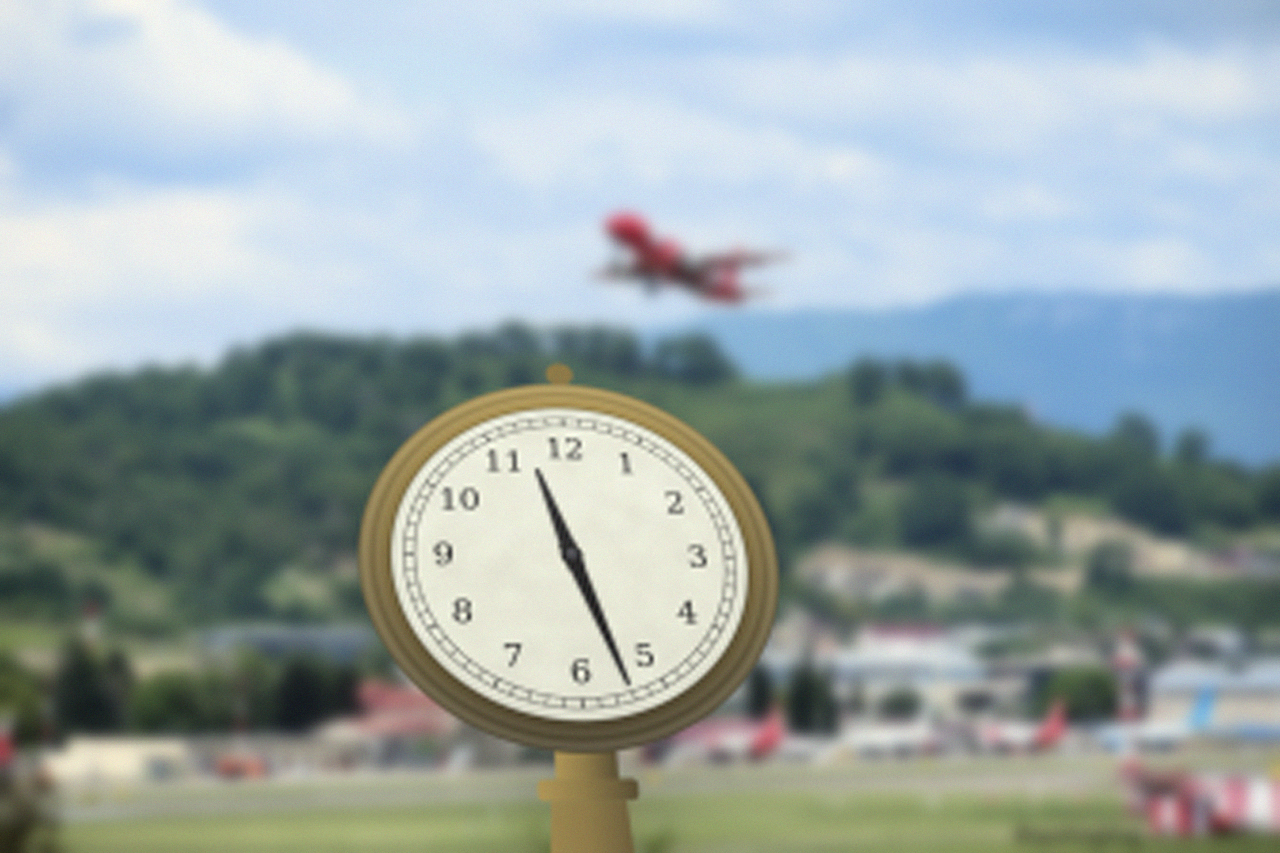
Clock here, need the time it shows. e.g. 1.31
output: 11.27
